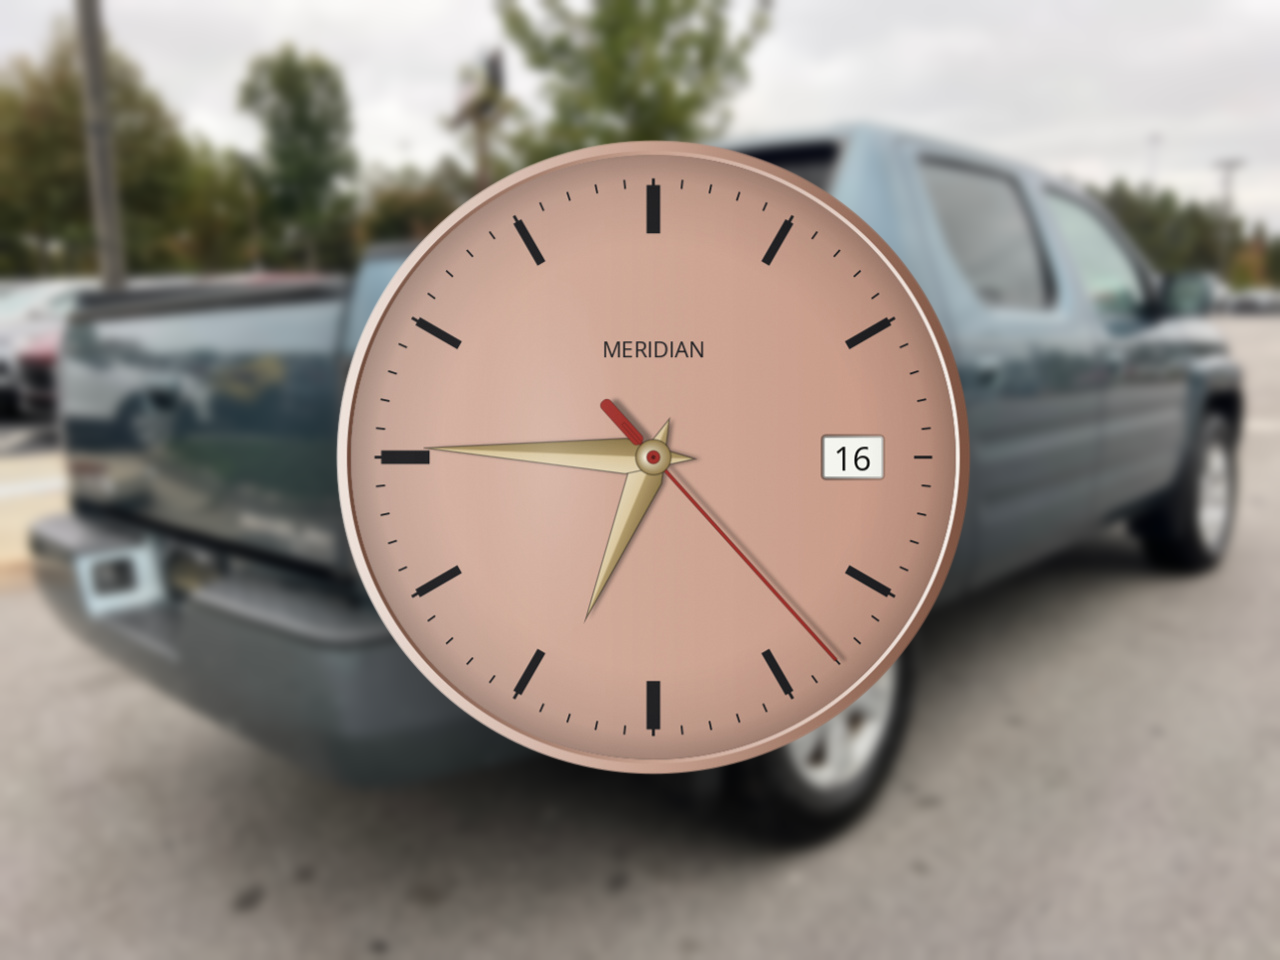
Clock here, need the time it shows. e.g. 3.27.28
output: 6.45.23
